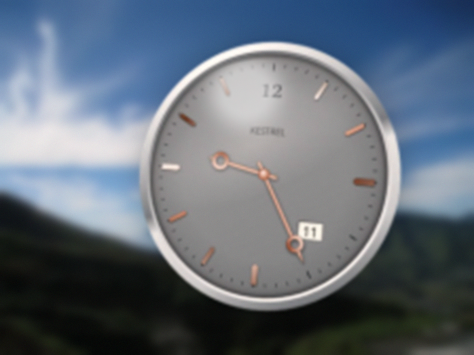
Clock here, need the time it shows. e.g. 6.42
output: 9.25
